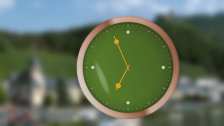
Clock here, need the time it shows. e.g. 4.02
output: 6.56
